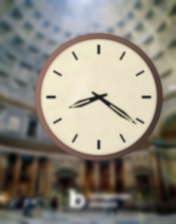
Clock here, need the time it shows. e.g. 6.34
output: 8.21
